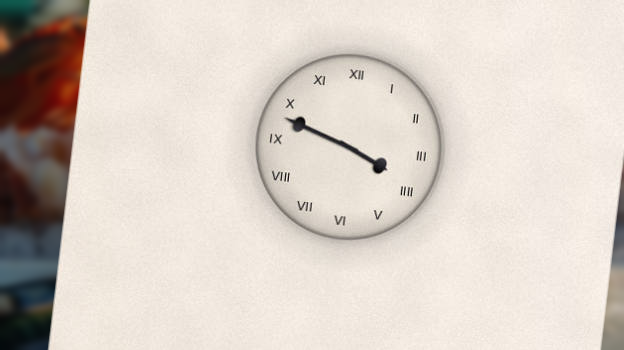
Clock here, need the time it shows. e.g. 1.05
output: 3.48
